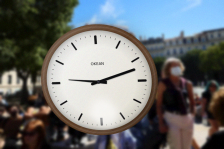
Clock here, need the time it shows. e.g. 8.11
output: 9.12
